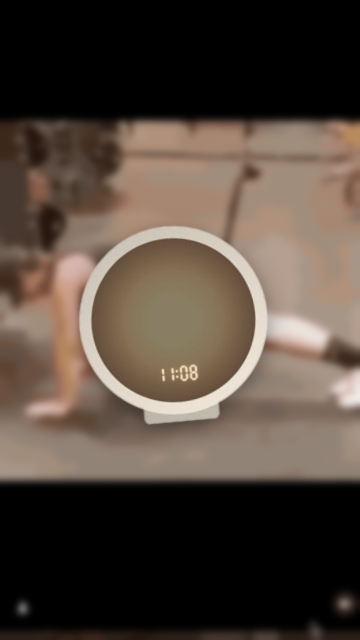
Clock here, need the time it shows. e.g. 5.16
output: 11.08
